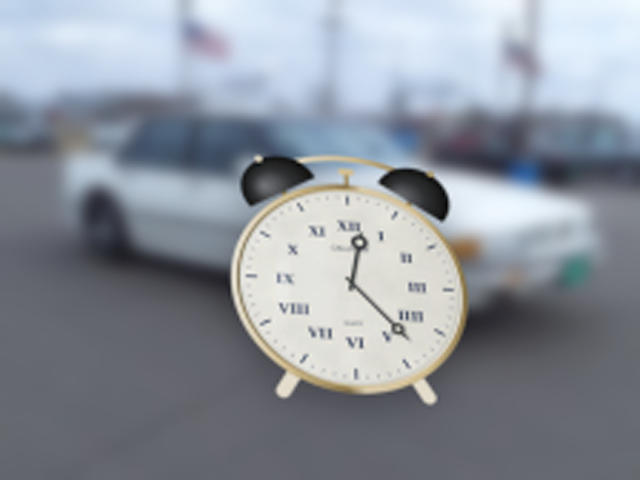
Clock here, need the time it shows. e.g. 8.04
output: 12.23
